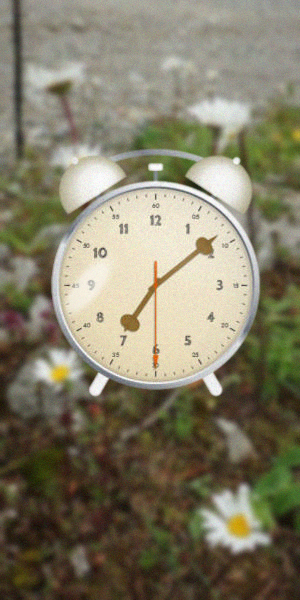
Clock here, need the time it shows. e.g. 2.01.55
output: 7.08.30
